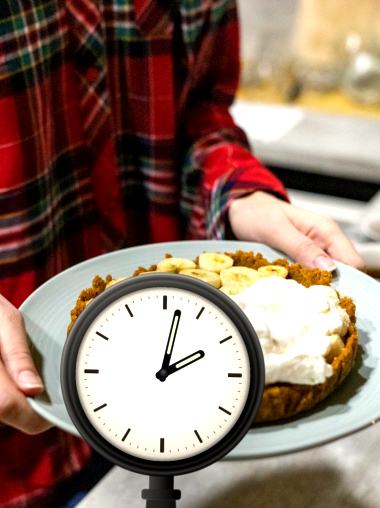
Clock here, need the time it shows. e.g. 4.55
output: 2.02
